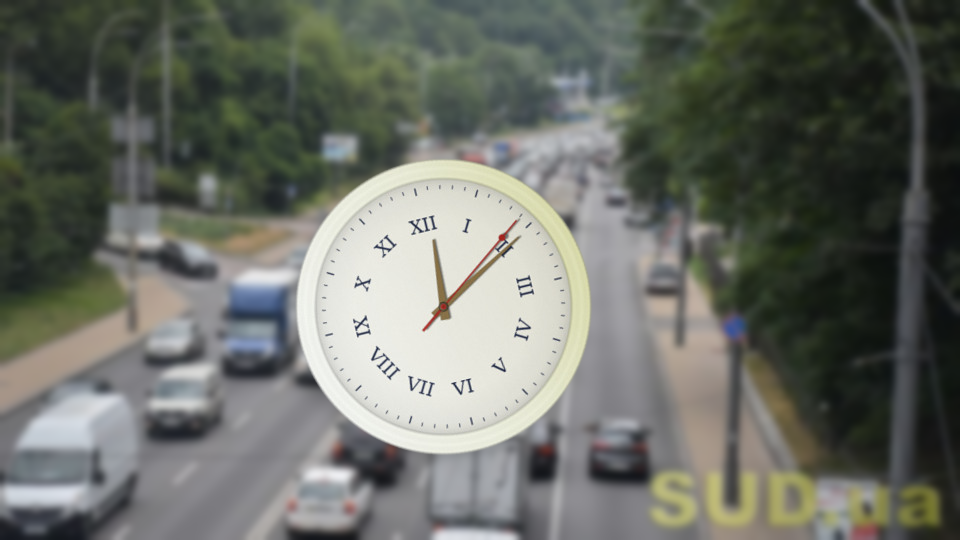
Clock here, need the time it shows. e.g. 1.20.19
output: 12.10.09
